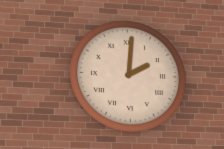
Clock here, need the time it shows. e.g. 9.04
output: 2.01
